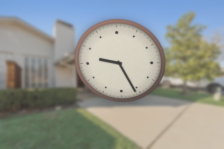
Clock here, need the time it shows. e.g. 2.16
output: 9.26
